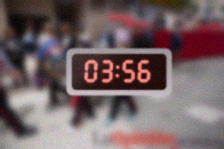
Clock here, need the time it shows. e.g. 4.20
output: 3.56
